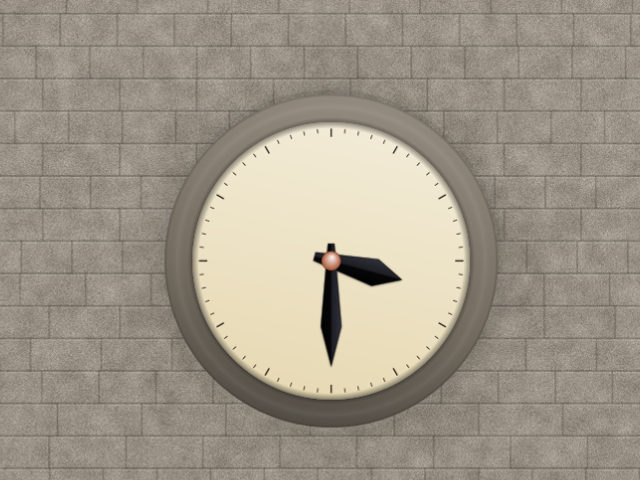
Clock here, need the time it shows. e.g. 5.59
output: 3.30
